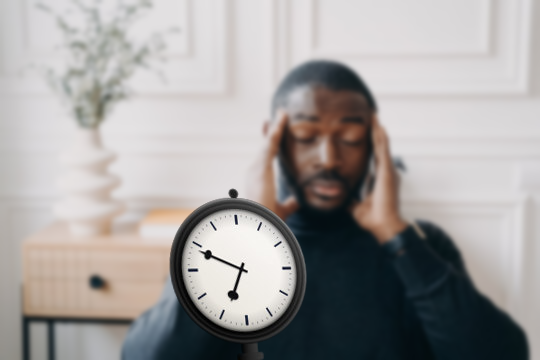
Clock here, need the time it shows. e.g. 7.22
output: 6.49
